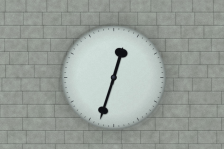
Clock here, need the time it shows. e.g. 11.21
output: 12.33
